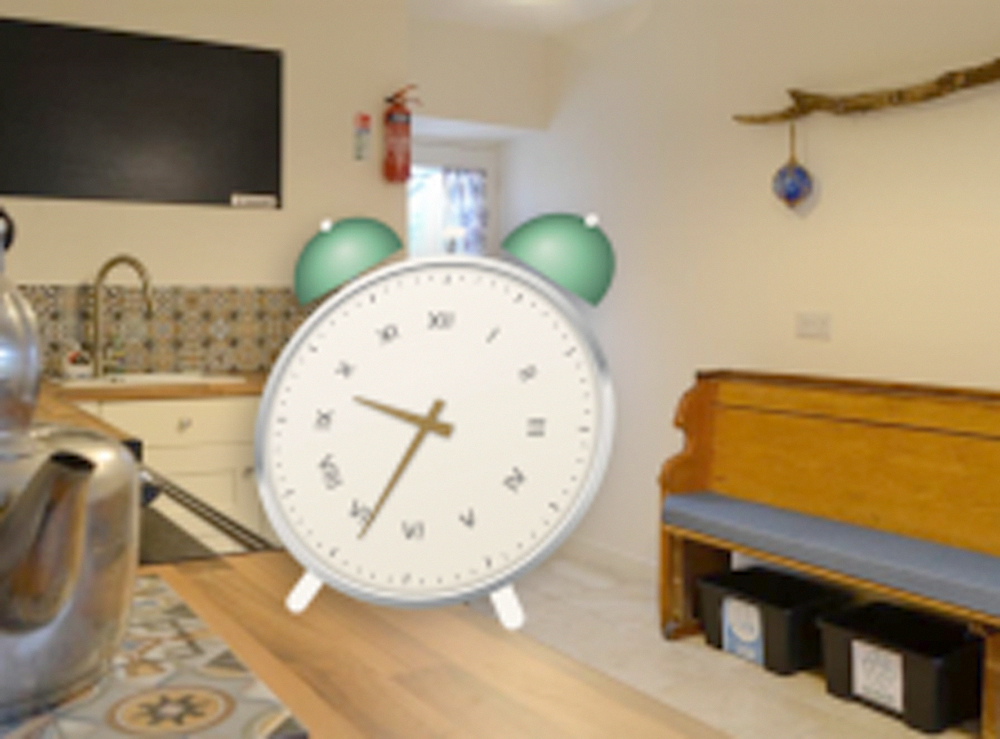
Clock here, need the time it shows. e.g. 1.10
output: 9.34
